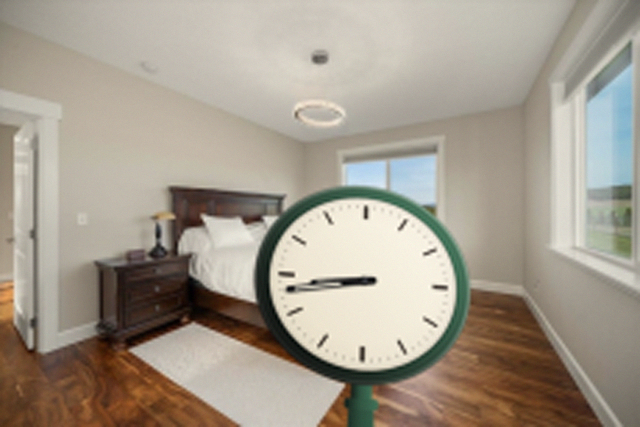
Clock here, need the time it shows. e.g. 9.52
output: 8.43
